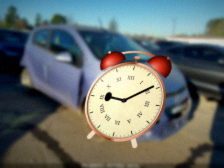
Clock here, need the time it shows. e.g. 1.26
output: 9.09
